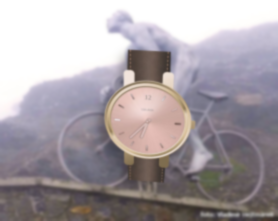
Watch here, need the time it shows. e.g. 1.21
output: 6.37
